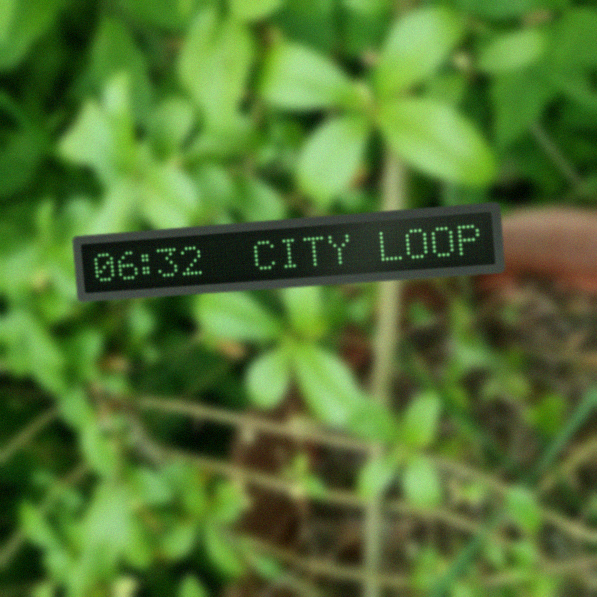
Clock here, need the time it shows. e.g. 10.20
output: 6.32
